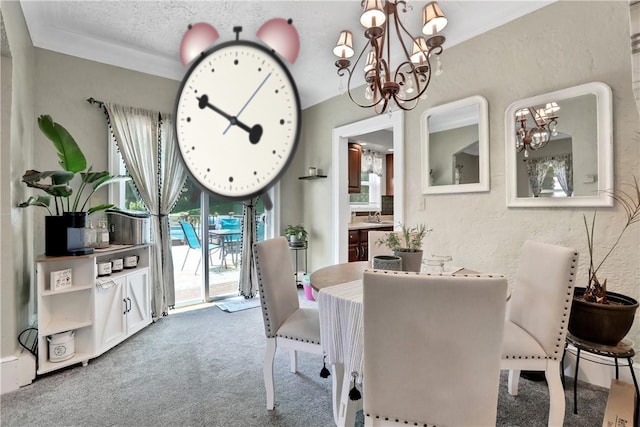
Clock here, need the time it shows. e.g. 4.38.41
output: 3.49.07
